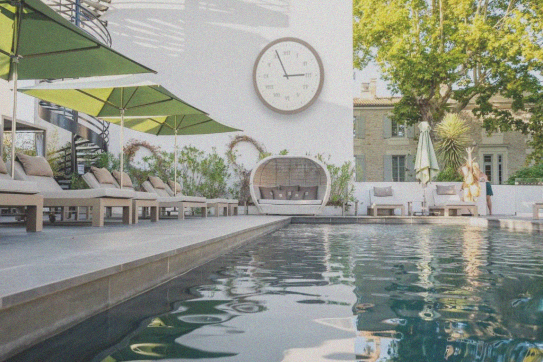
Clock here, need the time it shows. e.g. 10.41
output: 2.56
